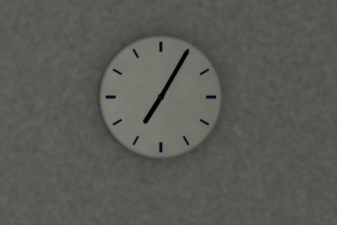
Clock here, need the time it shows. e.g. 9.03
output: 7.05
